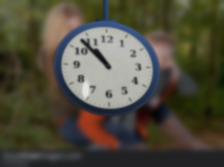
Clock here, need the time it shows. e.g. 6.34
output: 10.53
